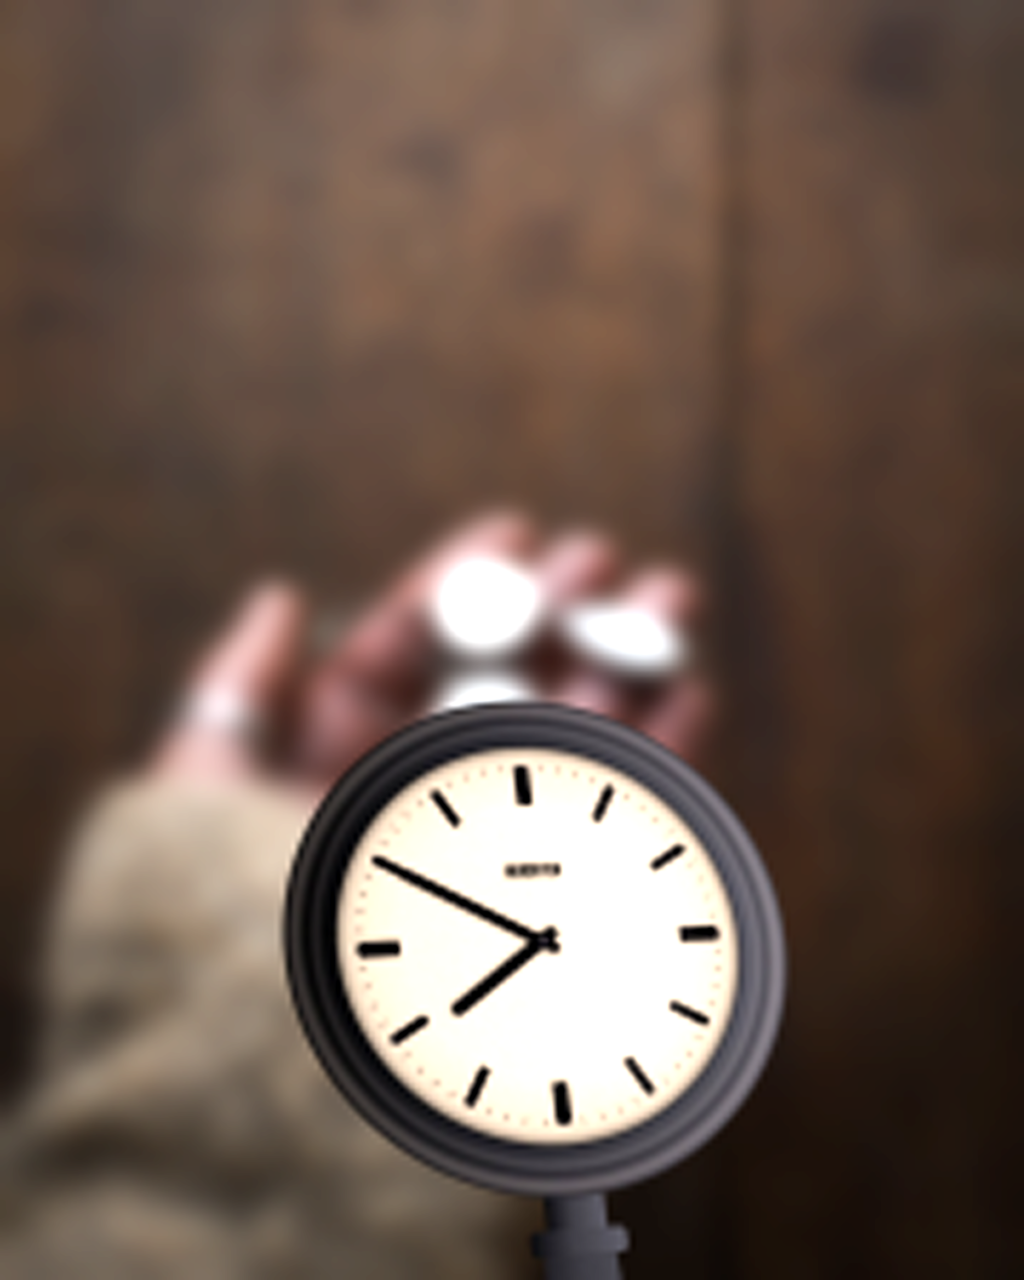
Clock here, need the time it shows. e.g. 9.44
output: 7.50
